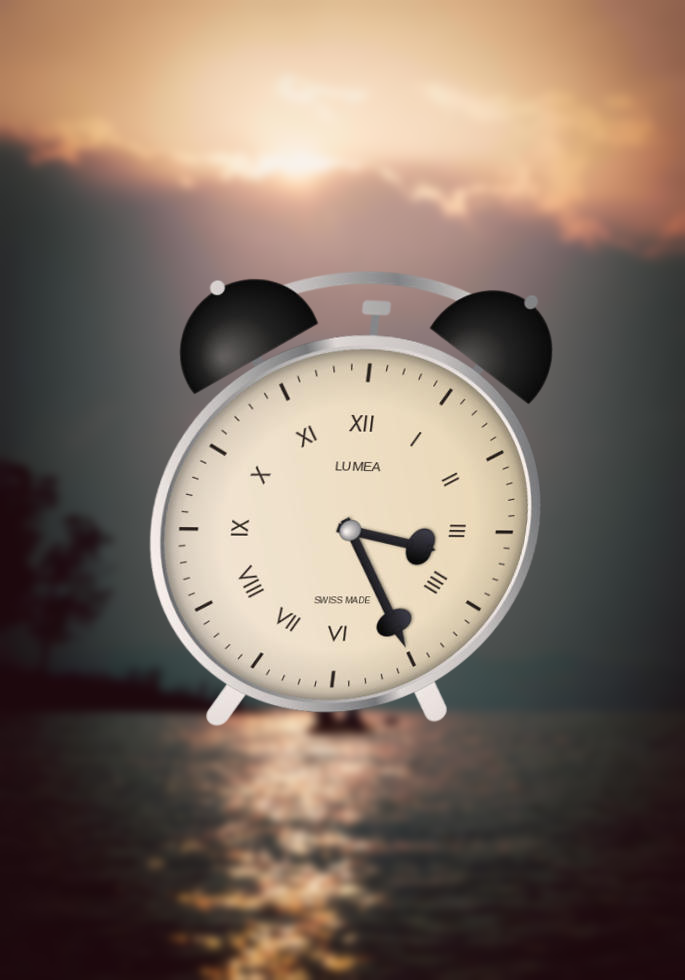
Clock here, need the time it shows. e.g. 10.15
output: 3.25
